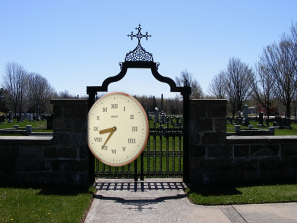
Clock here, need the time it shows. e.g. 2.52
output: 8.36
